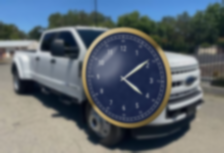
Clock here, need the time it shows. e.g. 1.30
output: 4.09
